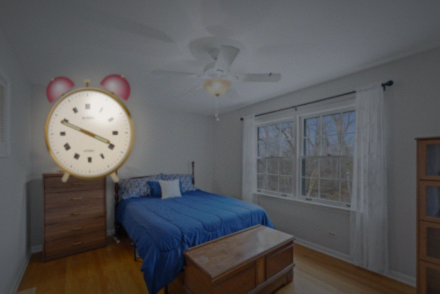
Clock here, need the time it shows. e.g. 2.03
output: 3.49
